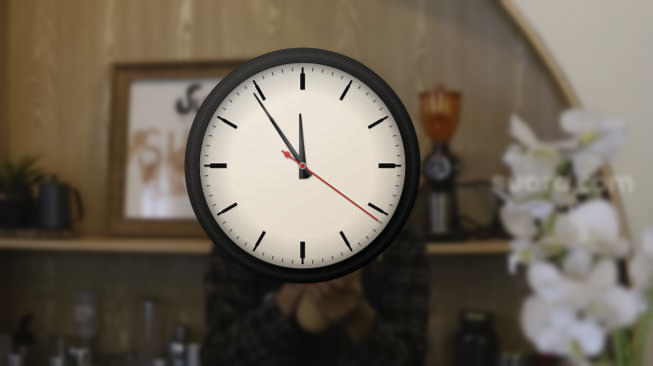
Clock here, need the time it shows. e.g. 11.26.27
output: 11.54.21
